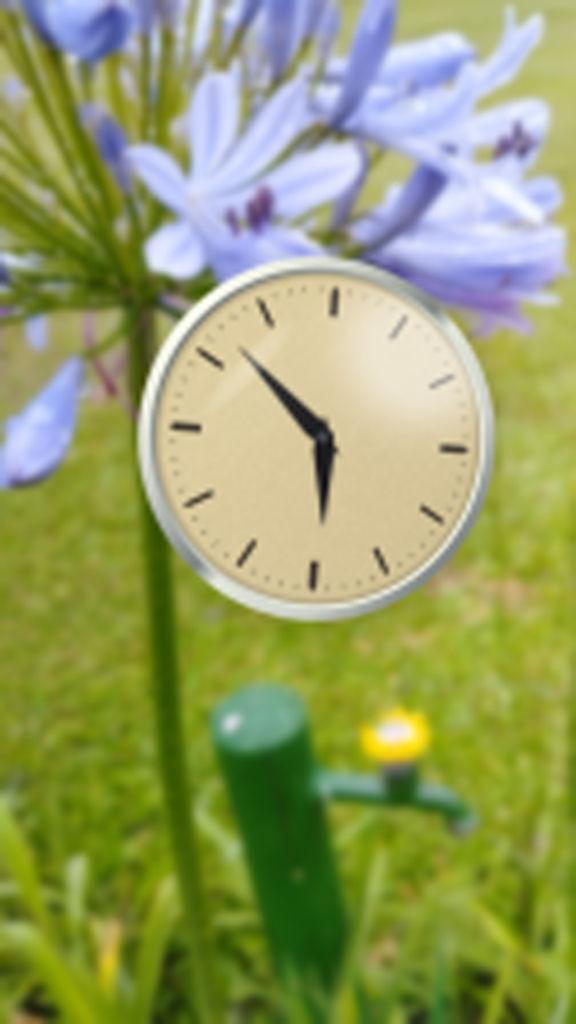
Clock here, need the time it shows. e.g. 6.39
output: 5.52
